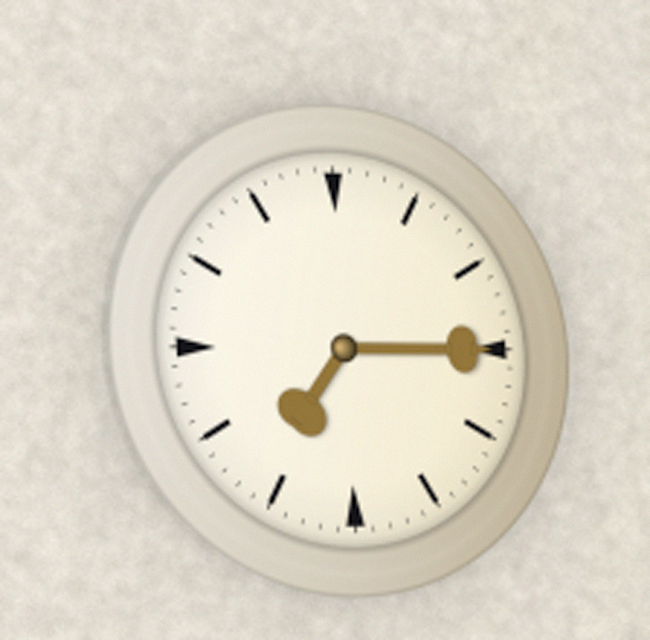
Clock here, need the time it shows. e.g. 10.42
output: 7.15
